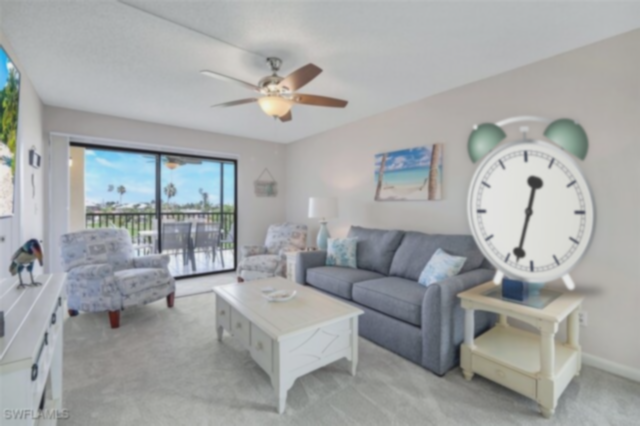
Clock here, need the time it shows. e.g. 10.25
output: 12.33
